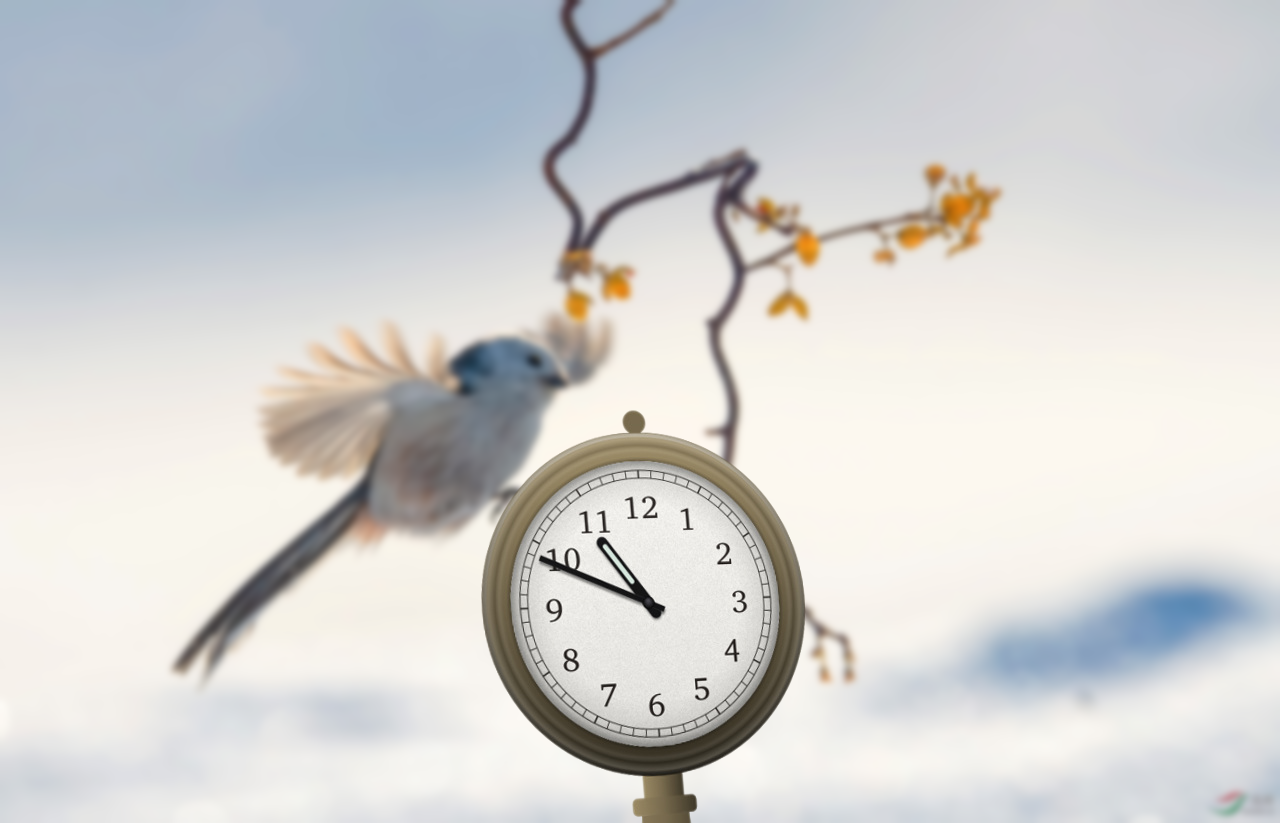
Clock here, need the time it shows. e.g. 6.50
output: 10.49
